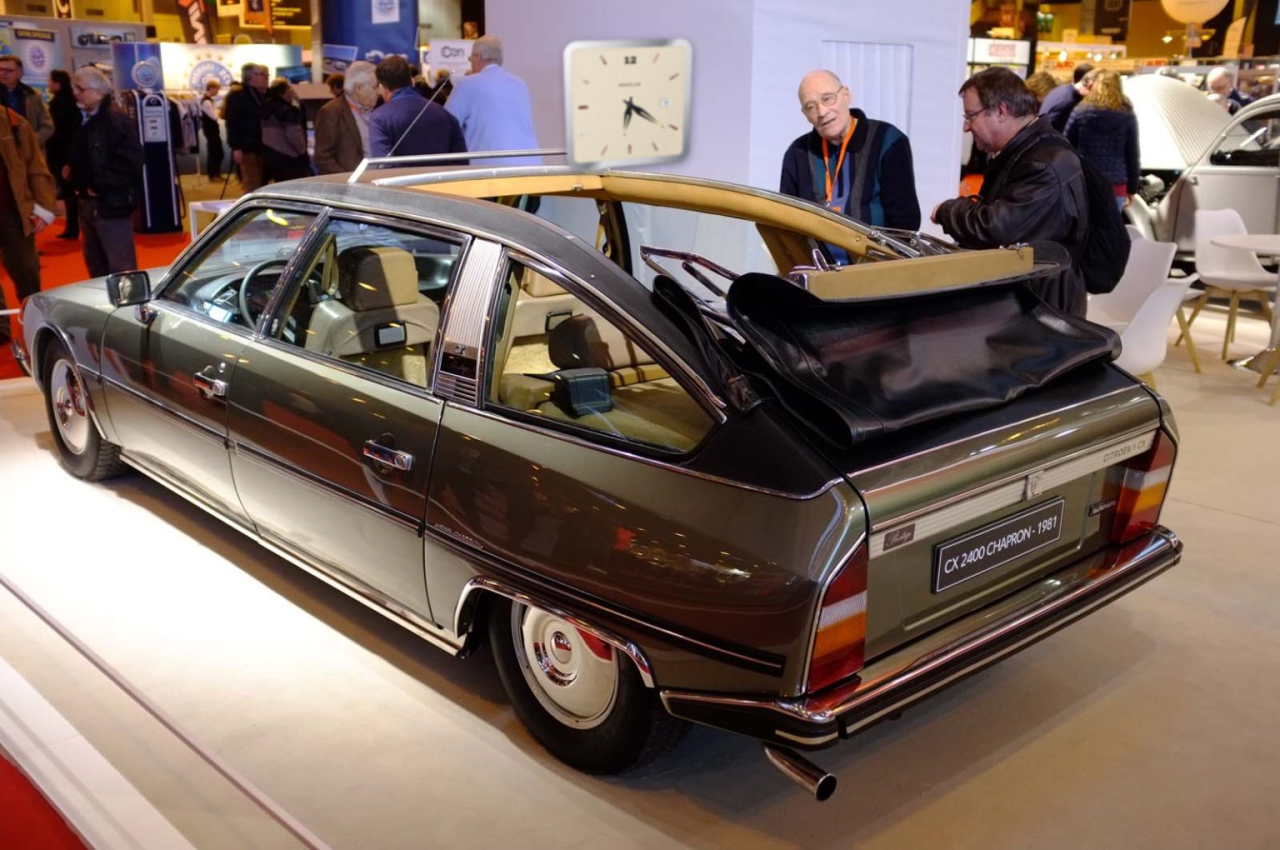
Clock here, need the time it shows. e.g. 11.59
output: 6.21
